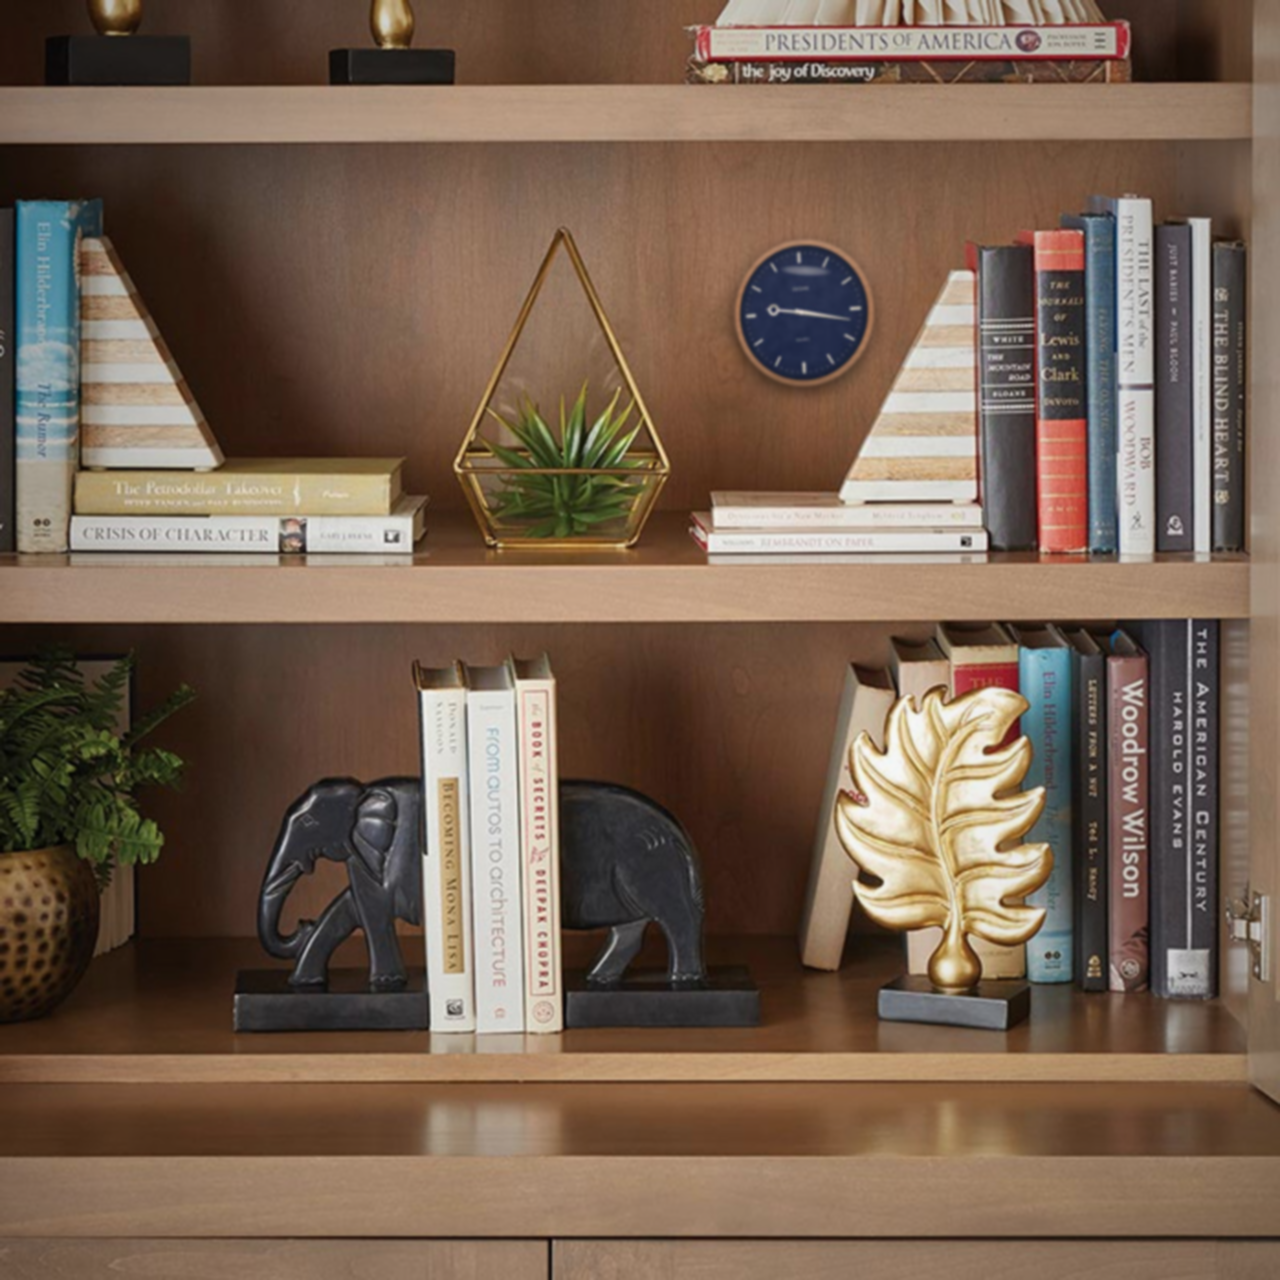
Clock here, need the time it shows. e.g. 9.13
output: 9.17
